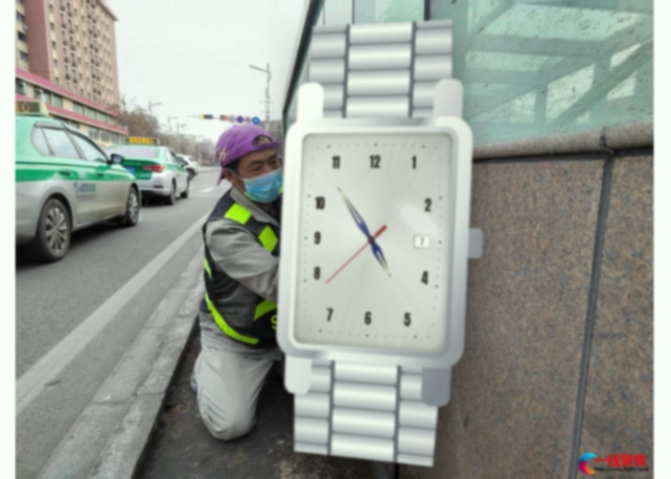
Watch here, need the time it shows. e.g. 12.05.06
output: 4.53.38
